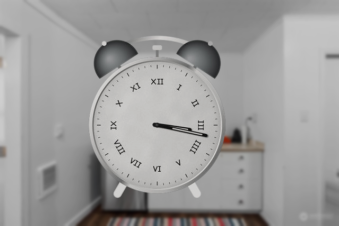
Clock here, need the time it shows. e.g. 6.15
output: 3.17
